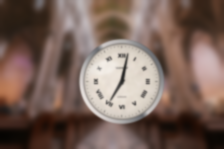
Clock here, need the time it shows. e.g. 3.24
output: 7.02
